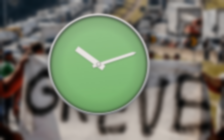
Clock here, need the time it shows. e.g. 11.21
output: 10.12
